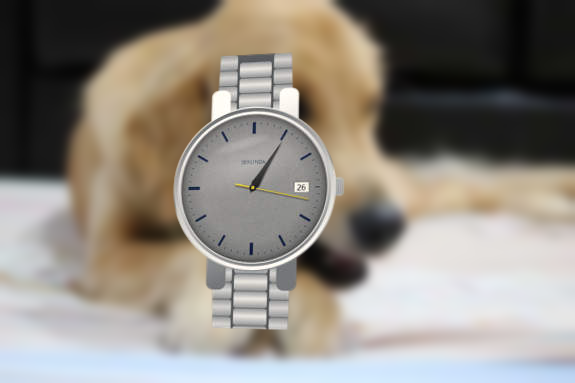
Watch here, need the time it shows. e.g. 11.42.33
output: 1.05.17
